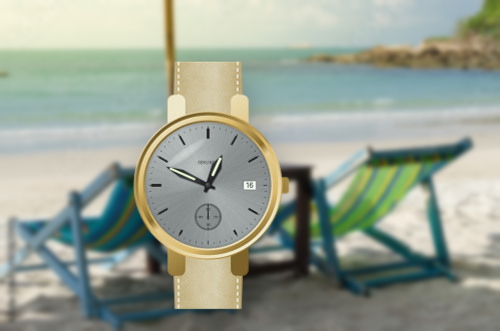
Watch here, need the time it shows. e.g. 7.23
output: 12.49
